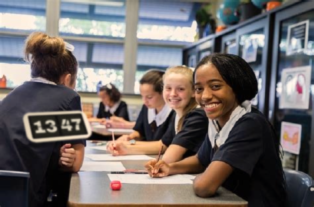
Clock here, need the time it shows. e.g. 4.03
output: 13.47
